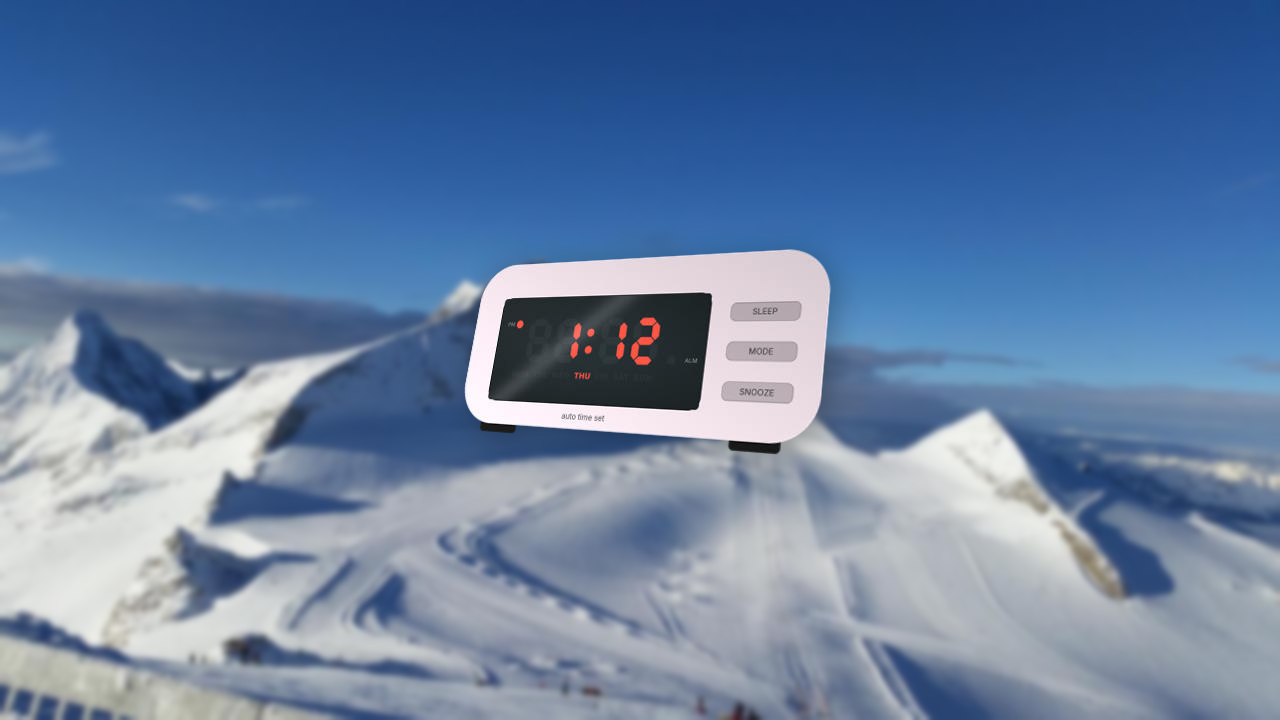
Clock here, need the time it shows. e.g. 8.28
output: 1.12
